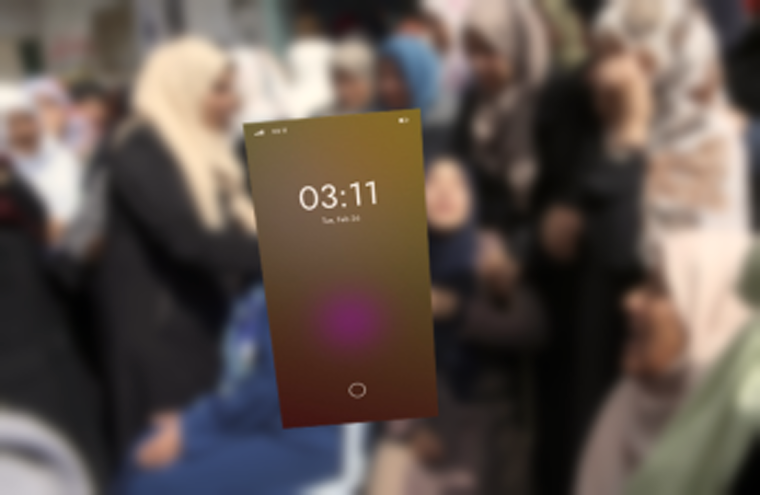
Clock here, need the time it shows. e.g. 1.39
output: 3.11
